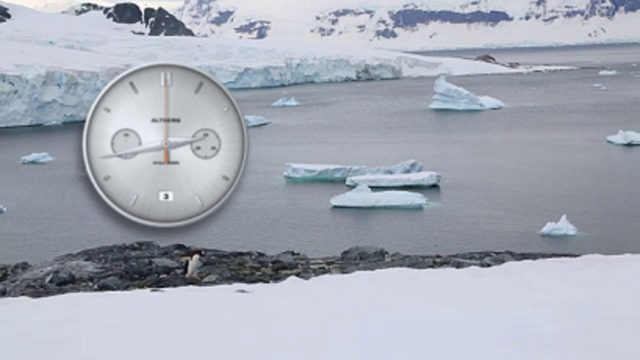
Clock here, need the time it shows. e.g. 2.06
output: 2.43
